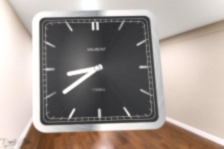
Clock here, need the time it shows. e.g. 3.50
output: 8.39
